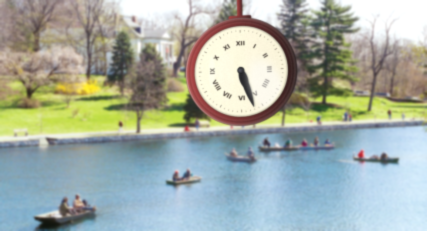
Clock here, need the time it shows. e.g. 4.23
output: 5.27
